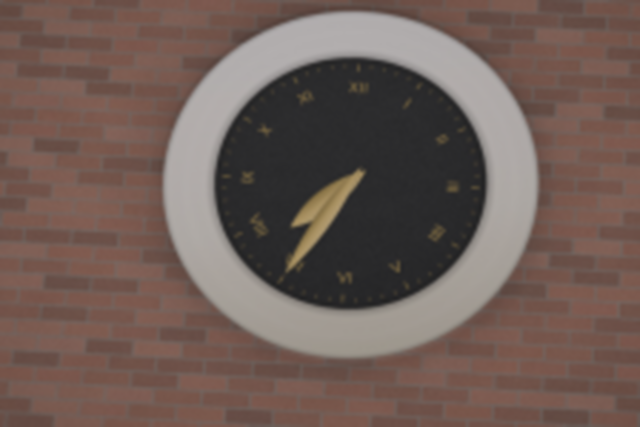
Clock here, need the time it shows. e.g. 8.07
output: 7.35
